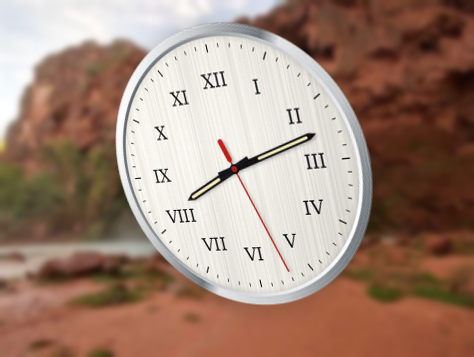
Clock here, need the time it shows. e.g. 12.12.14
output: 8.12.27
